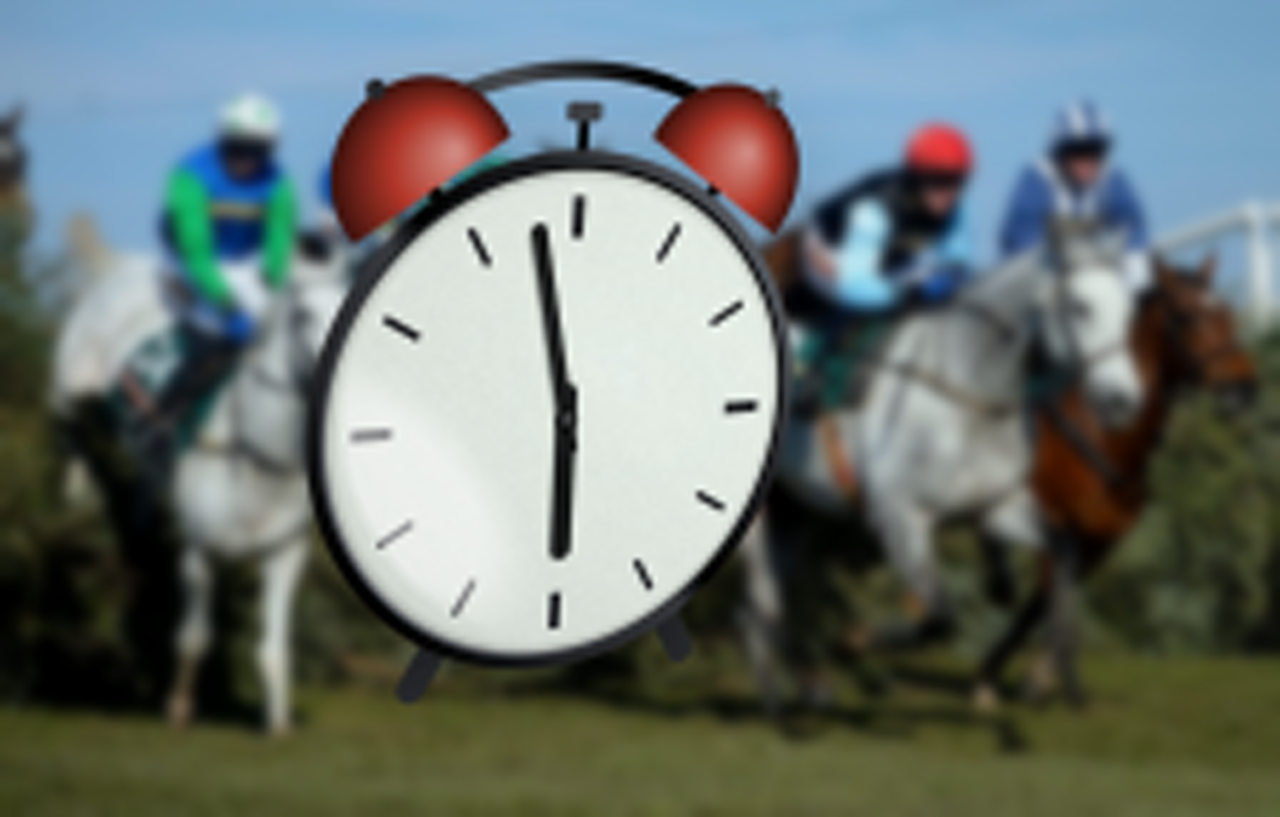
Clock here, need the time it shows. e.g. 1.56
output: 5.58
